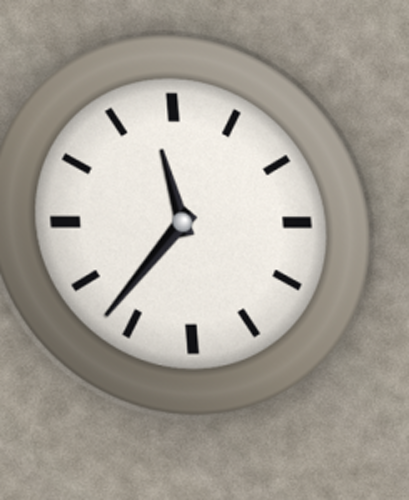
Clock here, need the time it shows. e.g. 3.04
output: 11.37
